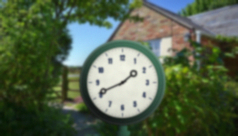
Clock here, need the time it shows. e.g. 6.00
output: 1.41
